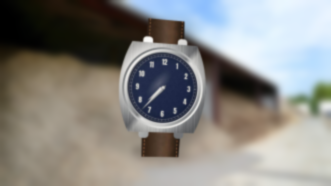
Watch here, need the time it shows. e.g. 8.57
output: 7.37
